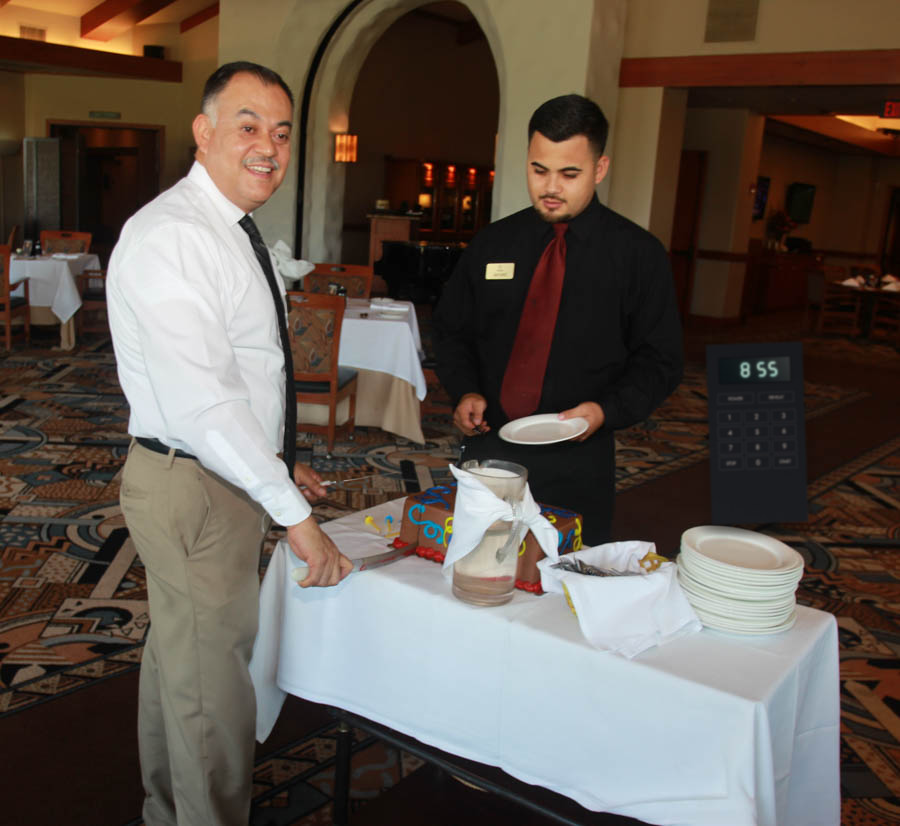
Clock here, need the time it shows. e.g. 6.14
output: 8.55
